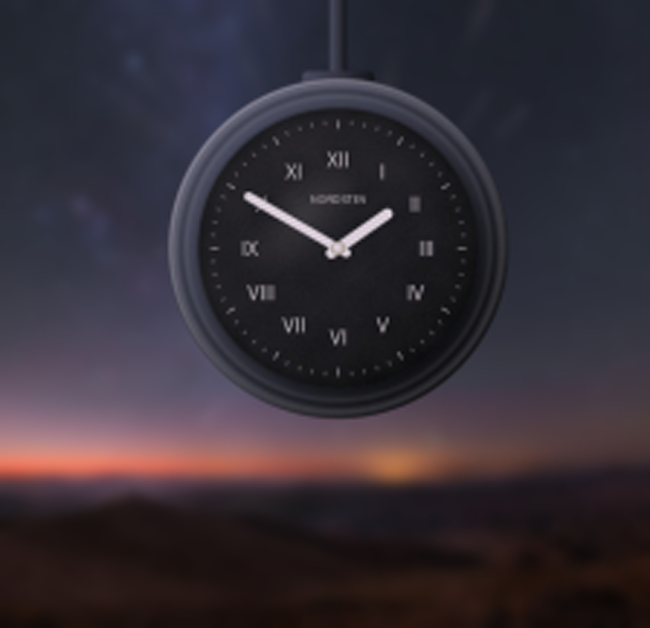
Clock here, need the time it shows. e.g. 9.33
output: 1.50
